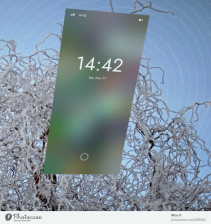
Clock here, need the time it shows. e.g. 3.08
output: 14.42
